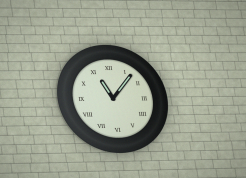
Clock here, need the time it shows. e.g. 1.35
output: 11.07
